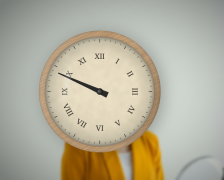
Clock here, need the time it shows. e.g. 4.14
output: 9.49
